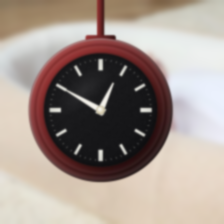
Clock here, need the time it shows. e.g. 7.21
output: 12.50
